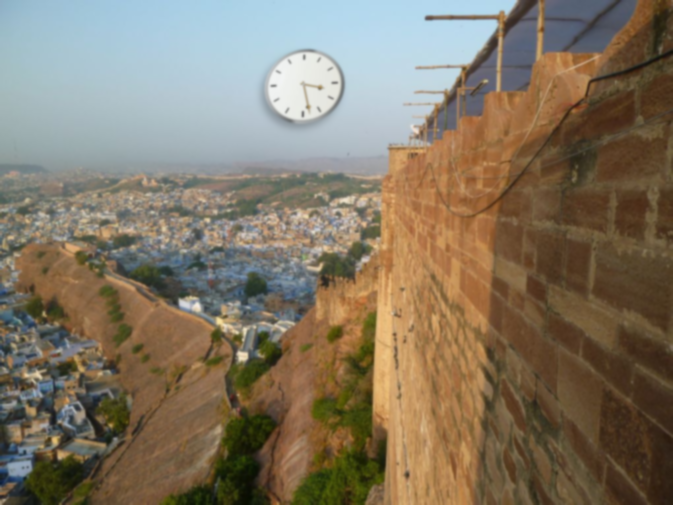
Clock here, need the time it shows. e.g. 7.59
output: 3.28
